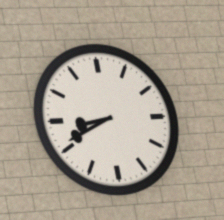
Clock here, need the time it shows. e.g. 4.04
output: 8.41
